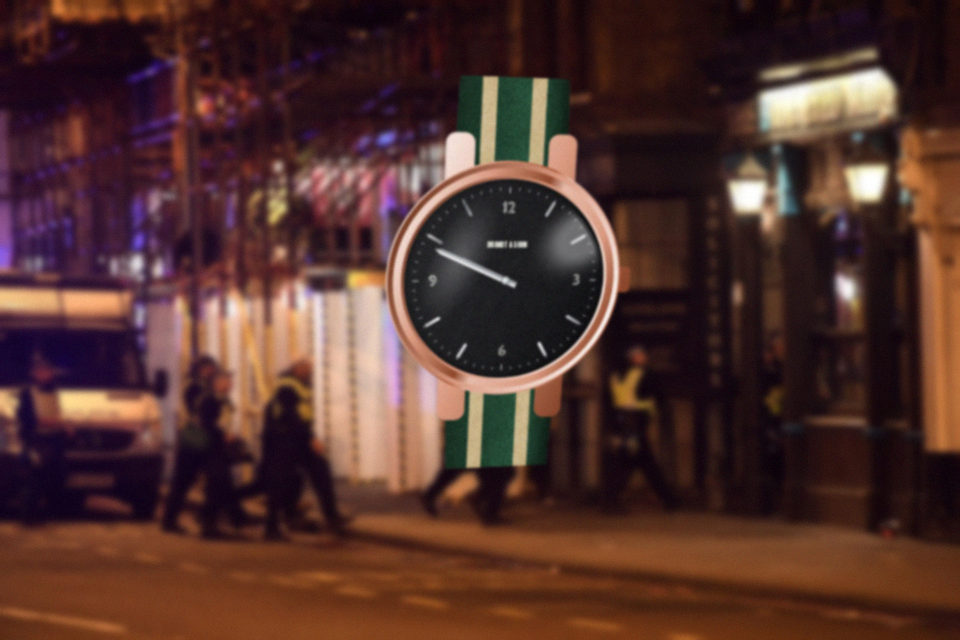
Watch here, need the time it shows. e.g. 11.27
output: 9.49
